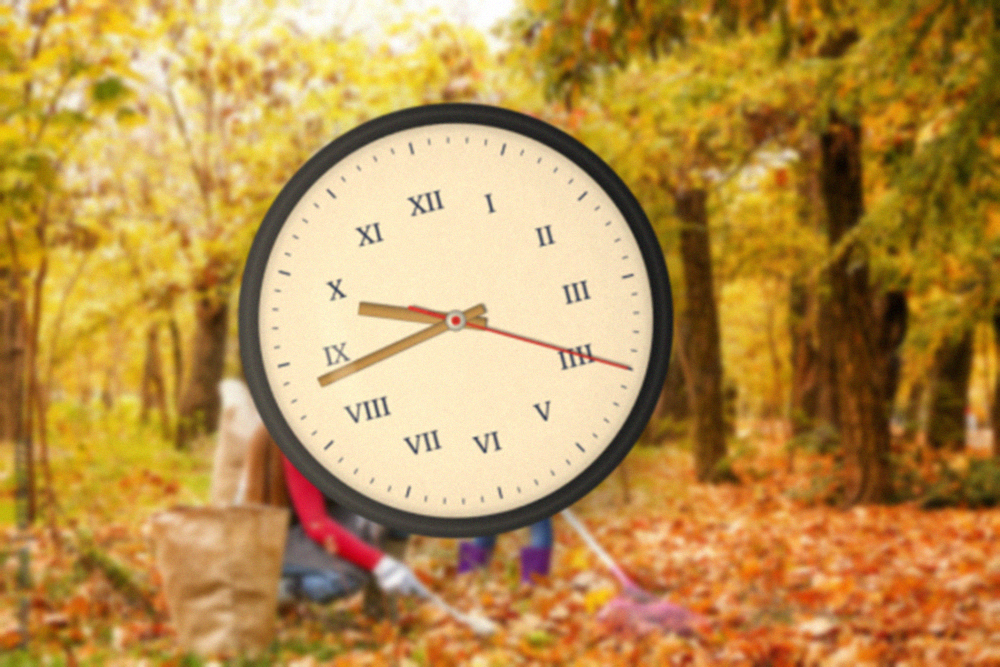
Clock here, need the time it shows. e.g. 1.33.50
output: 9.43.20
